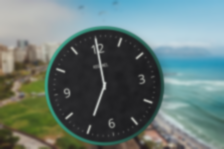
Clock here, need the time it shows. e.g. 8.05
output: 7.00
